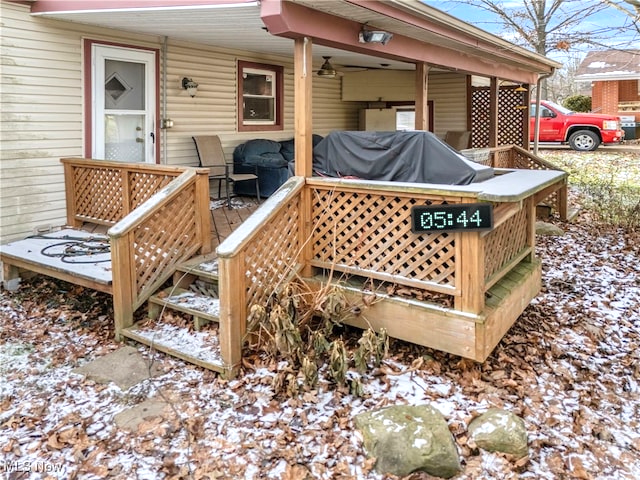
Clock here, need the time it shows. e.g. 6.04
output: 5.44
